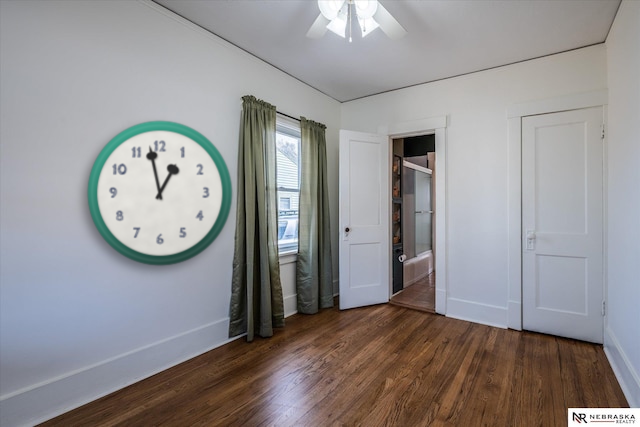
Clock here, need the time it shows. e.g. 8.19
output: 12.58
